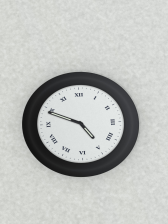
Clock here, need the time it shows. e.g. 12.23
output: 4.49
